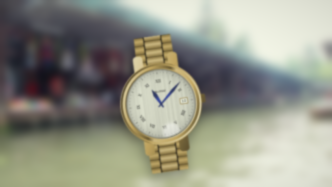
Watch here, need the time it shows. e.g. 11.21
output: 11.08
